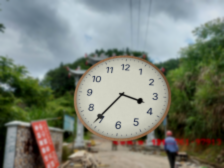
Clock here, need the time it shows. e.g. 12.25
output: 3.36
